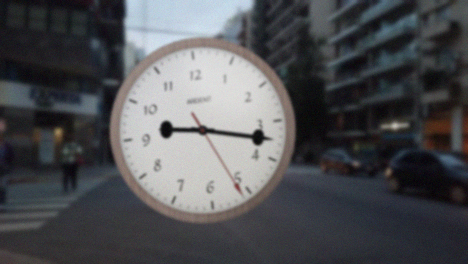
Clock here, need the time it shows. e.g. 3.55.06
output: 9.17.26
